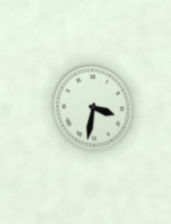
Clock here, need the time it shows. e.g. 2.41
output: 3.32
